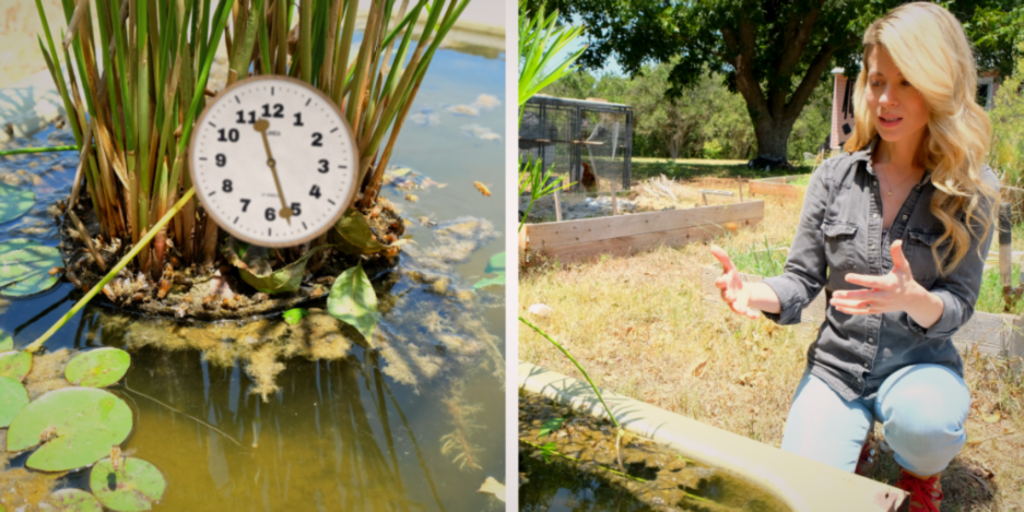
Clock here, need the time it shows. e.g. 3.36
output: 11.27
